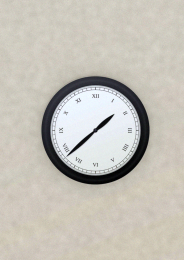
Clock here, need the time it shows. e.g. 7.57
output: 1.38
